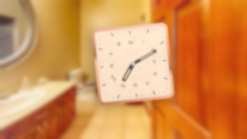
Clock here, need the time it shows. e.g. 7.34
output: 7.11
